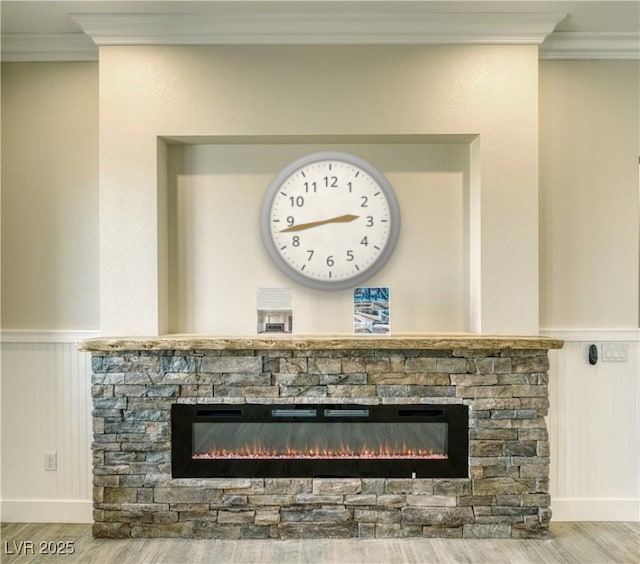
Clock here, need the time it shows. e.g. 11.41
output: 2.43
